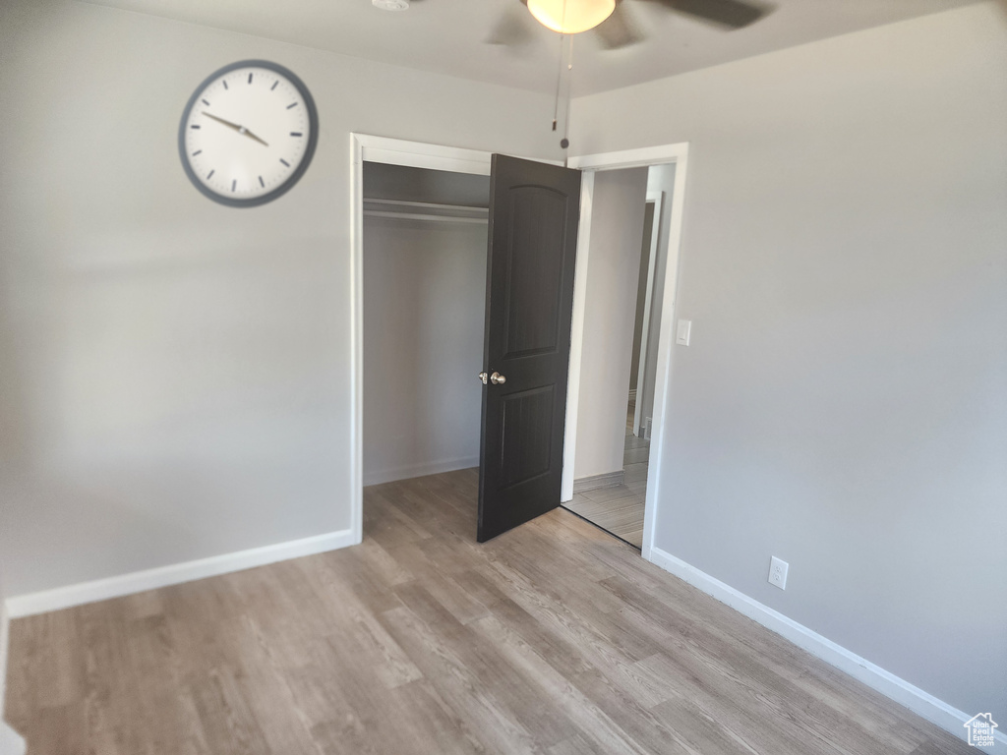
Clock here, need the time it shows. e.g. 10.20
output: 3.48
